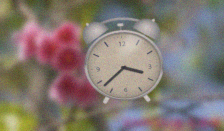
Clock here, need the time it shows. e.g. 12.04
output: 3.38
